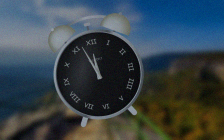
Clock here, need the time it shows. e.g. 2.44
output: 11.57
